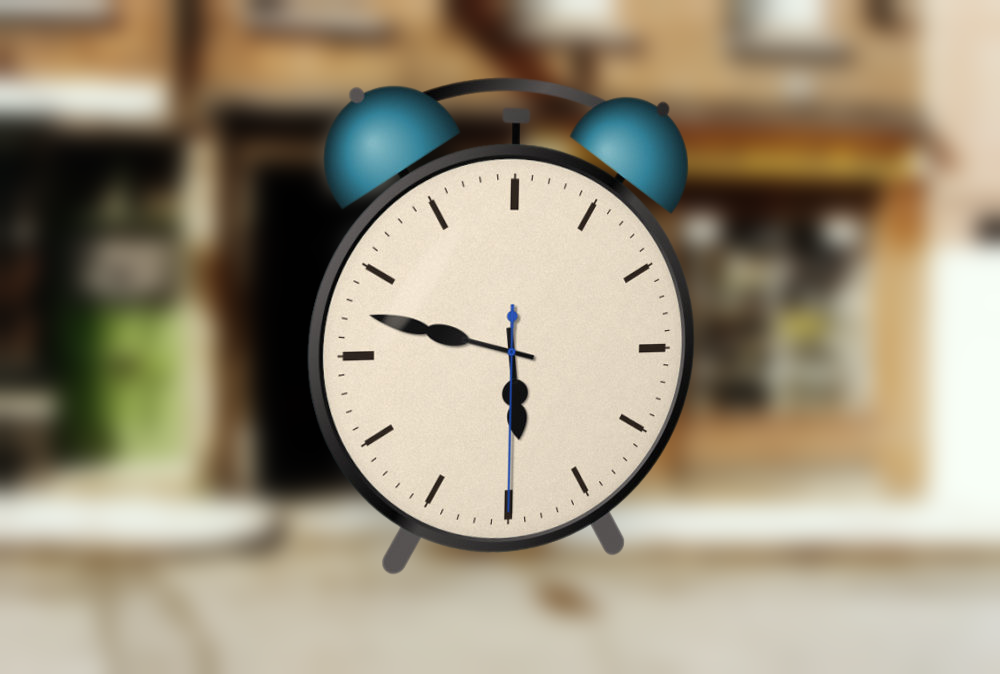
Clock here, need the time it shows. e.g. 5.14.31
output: 5.47.30
